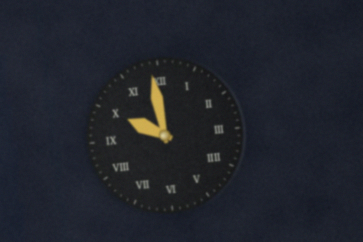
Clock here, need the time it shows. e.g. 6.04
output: 9.59
